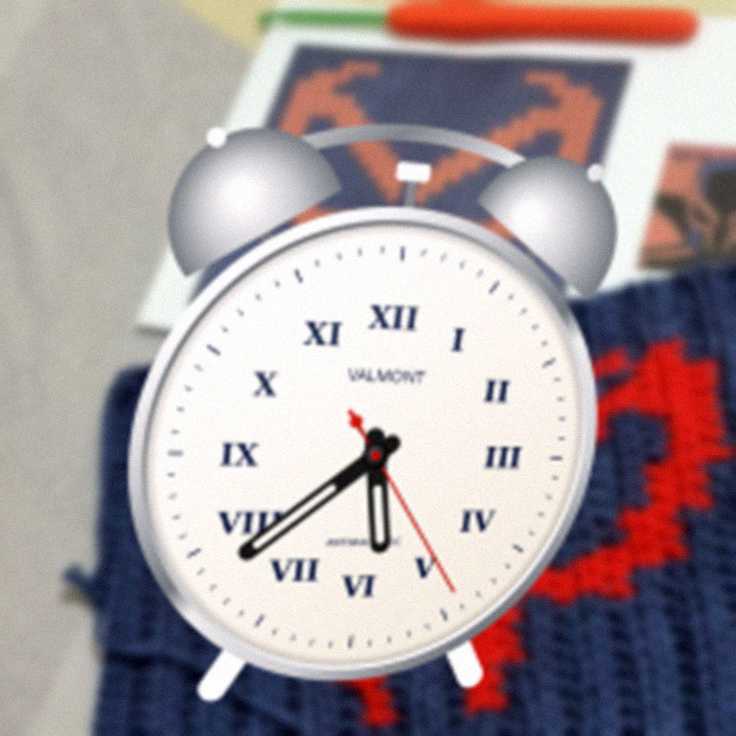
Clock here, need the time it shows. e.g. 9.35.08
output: 5.38.24
